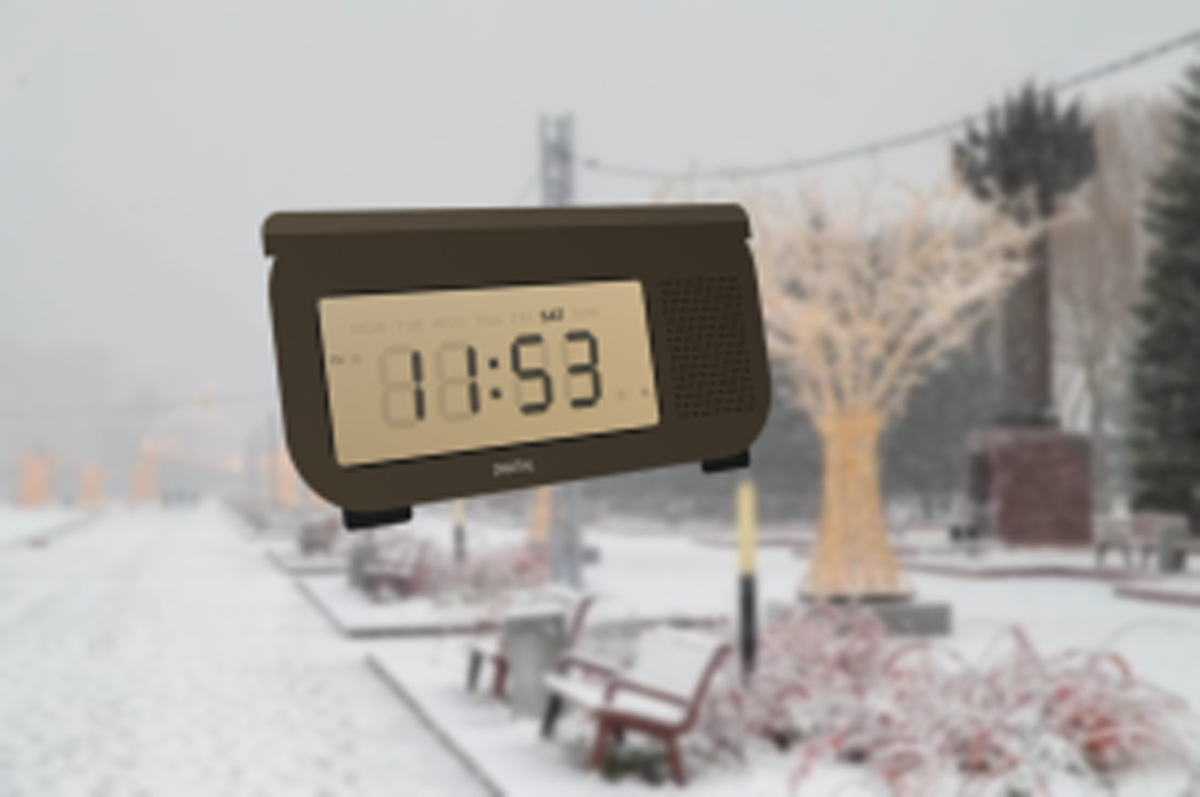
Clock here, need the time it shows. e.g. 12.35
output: 11.53
